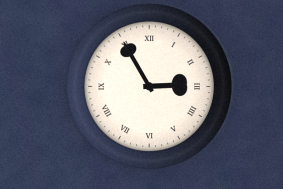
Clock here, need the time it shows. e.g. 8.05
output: 2.55
